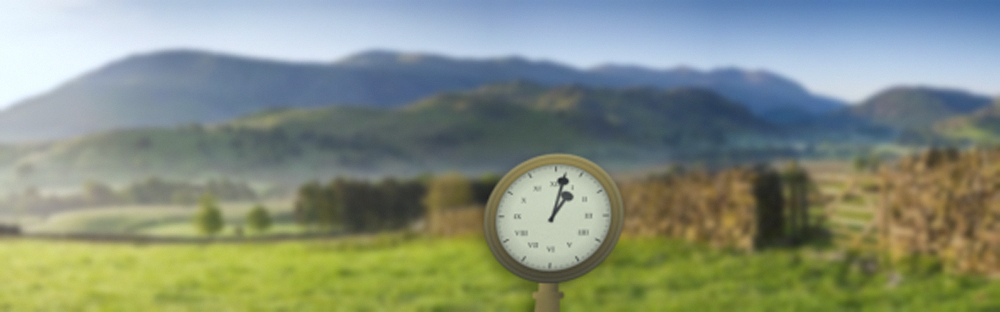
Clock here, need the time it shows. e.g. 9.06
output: 1.02
